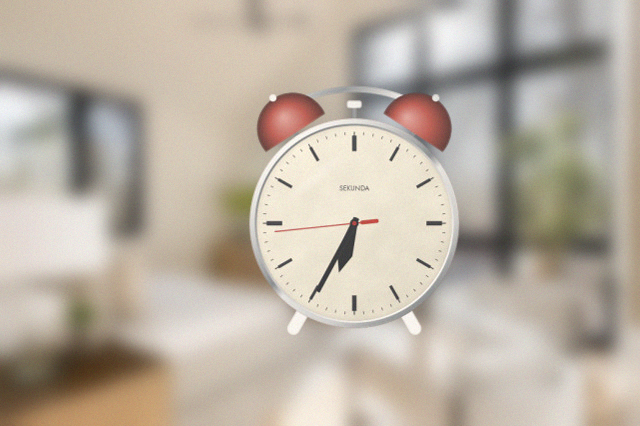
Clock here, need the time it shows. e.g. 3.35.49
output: 6.34.44
